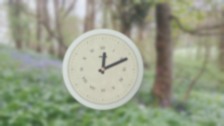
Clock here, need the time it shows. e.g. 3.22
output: 12.11
